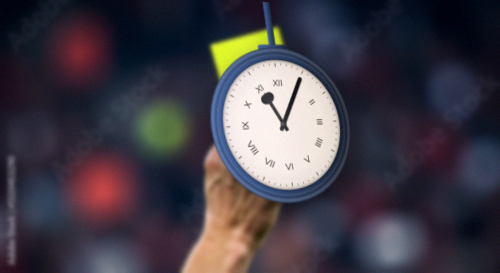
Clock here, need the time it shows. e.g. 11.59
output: 11.05
